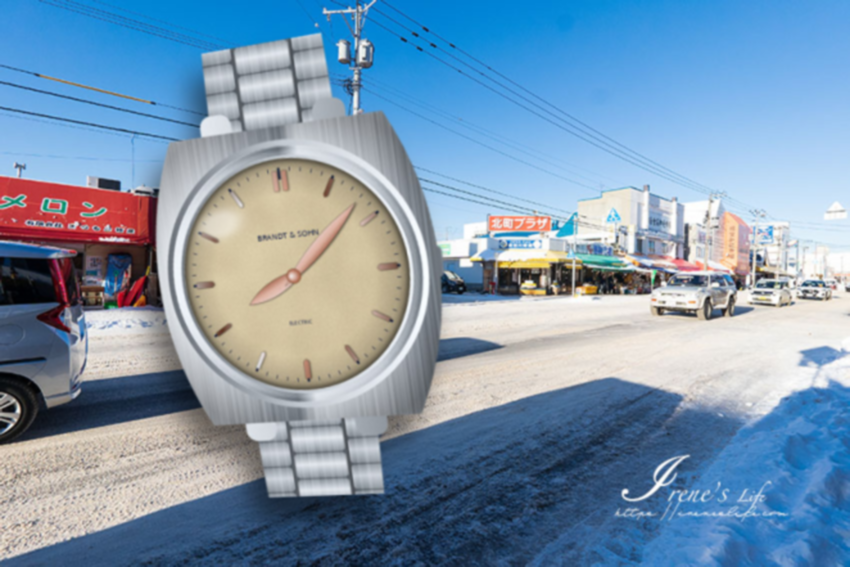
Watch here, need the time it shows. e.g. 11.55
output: 8.08
